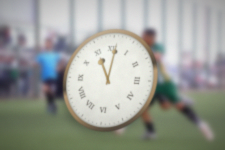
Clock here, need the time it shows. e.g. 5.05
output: 11.01
